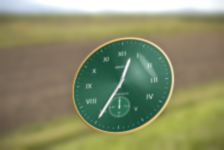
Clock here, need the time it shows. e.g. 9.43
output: 12.35
